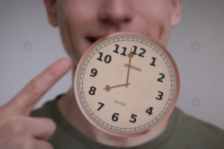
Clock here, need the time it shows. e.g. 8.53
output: 7.58
